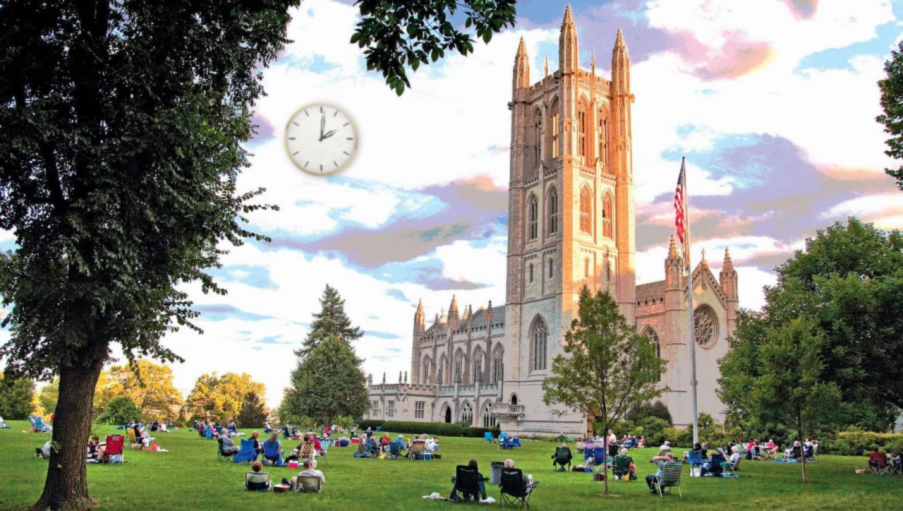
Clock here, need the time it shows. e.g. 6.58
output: 2.01
